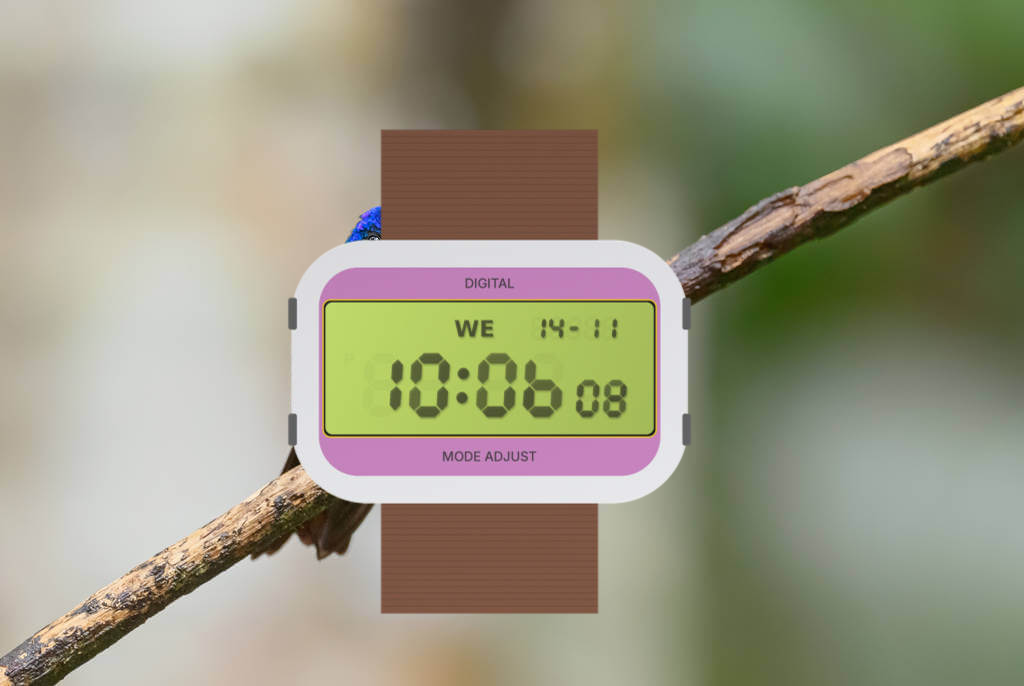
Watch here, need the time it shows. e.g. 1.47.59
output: 10.06.08
